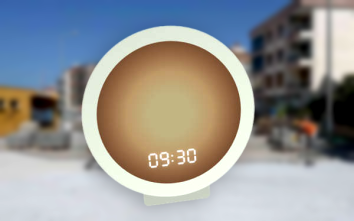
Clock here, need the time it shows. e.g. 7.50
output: 9.30
